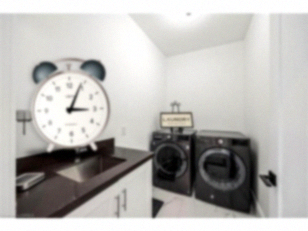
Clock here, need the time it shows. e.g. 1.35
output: 3.04
